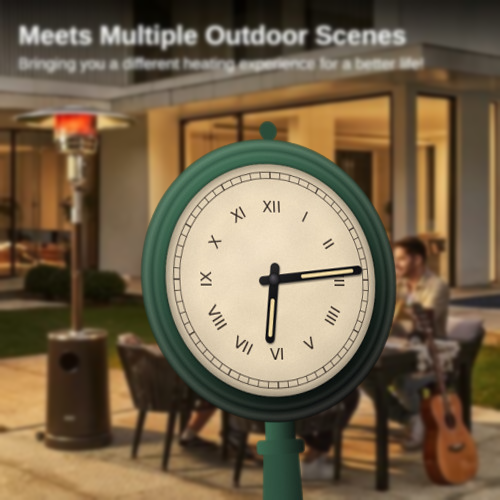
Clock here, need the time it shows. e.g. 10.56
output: 6.14
